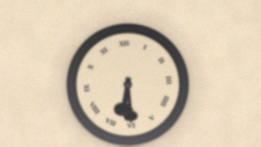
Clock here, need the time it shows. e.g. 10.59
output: 6.30
